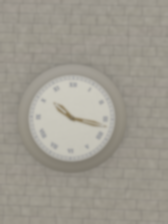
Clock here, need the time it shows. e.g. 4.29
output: 10.17
